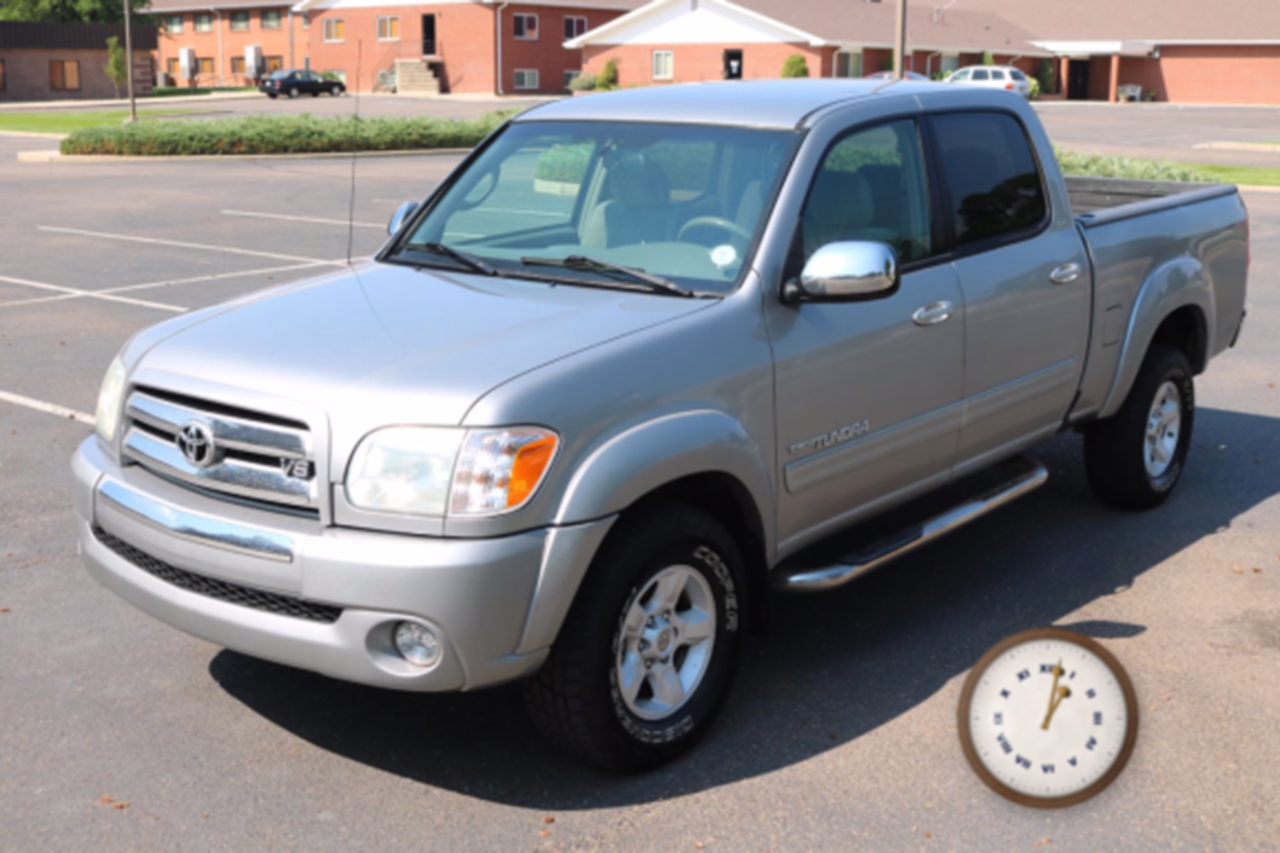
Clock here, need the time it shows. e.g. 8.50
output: 1.02
